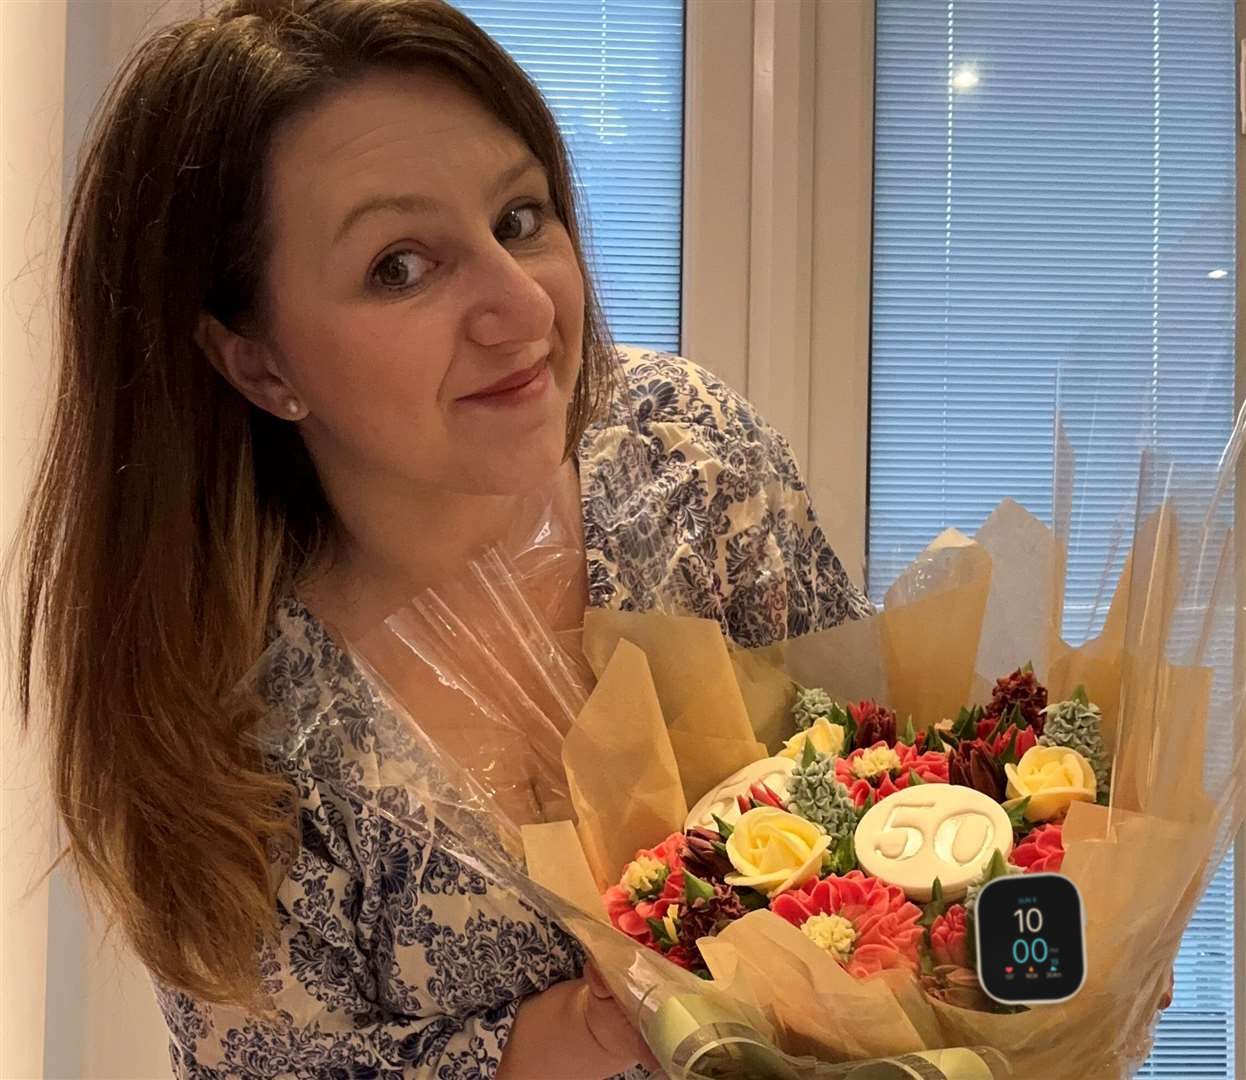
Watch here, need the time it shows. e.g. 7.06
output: 10.00
